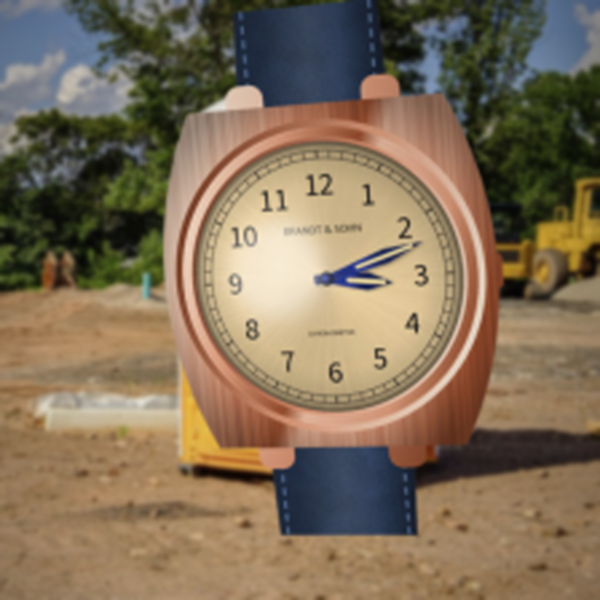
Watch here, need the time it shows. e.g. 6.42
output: 3.12
